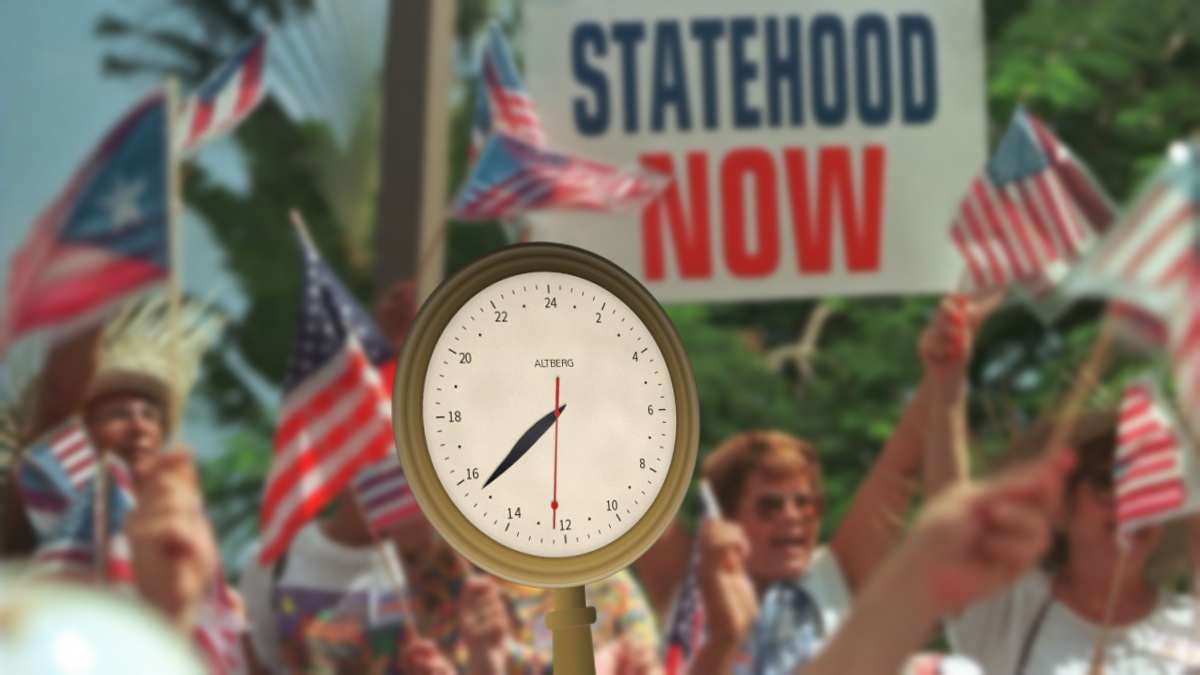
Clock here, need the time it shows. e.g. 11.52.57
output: 15.38.31
